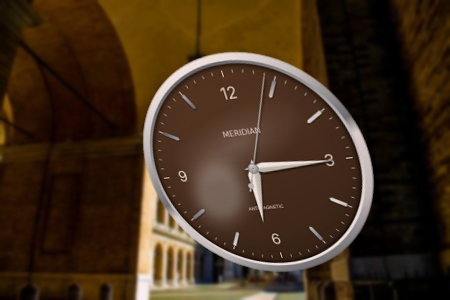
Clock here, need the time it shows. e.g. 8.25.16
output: 6.15.04
